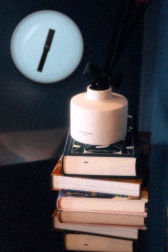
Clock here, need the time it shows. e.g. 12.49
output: 12.33
